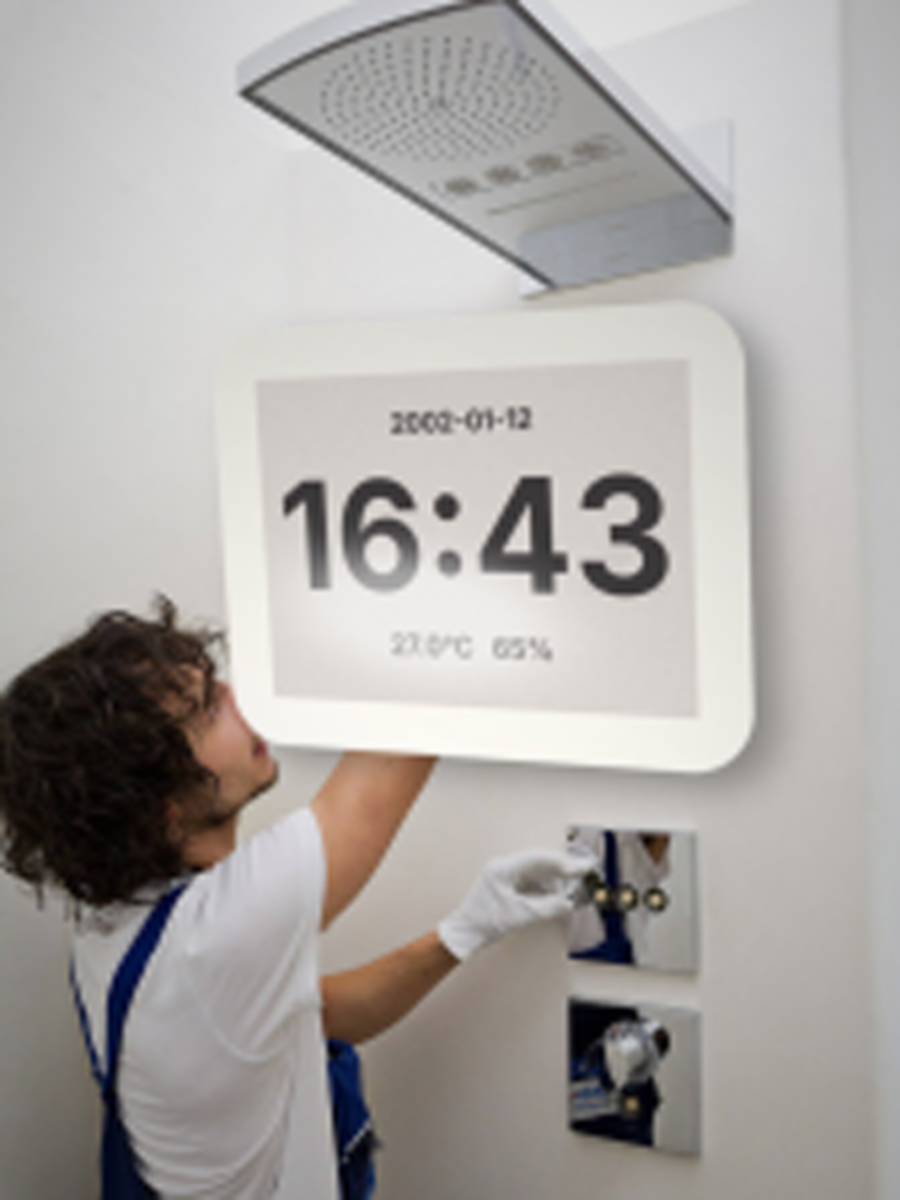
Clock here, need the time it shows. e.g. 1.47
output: 16.43
